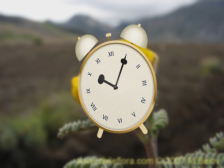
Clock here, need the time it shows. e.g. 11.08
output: 10.05
